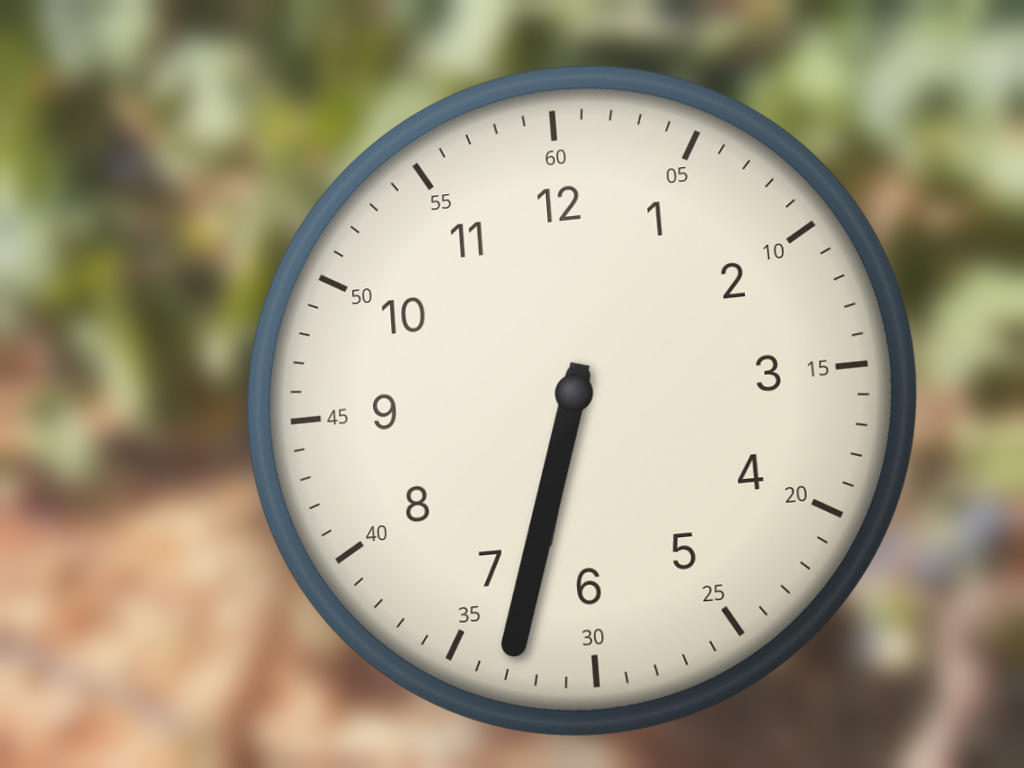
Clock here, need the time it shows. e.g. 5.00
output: 6.33
